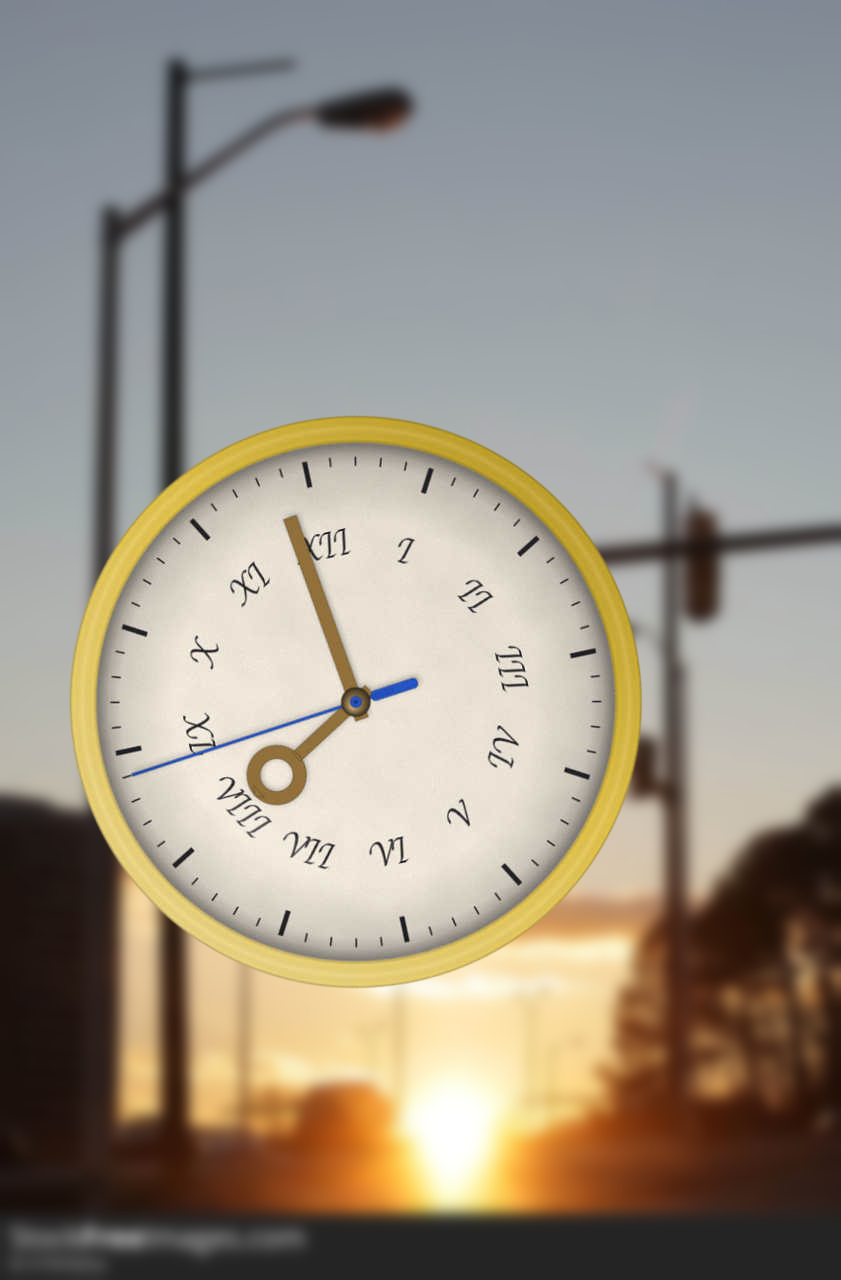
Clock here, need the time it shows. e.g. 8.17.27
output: 7.58.44
